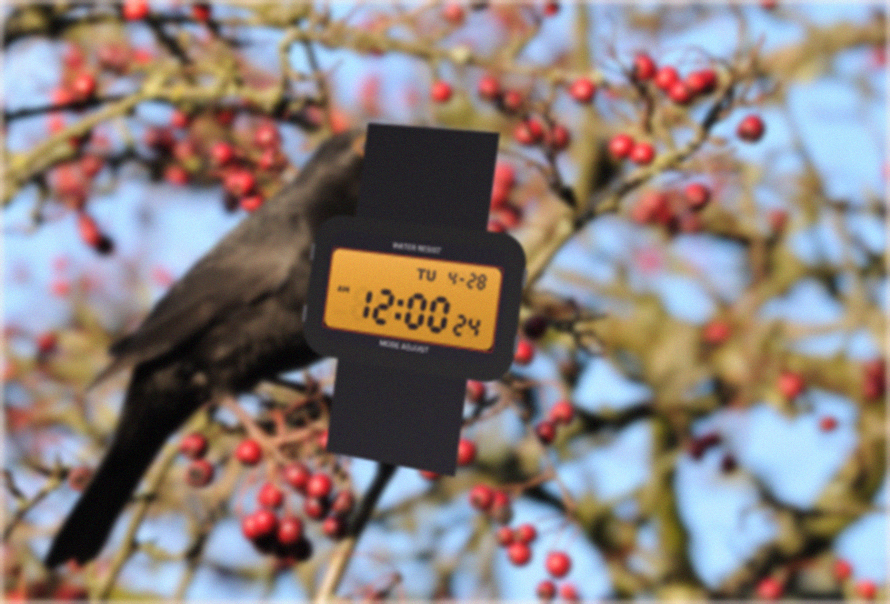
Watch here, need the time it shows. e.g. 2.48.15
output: 12.00.24
